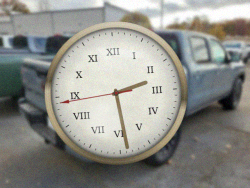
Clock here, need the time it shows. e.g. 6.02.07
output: 2.28.44
